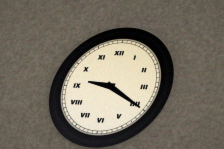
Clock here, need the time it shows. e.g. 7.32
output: 9.20
